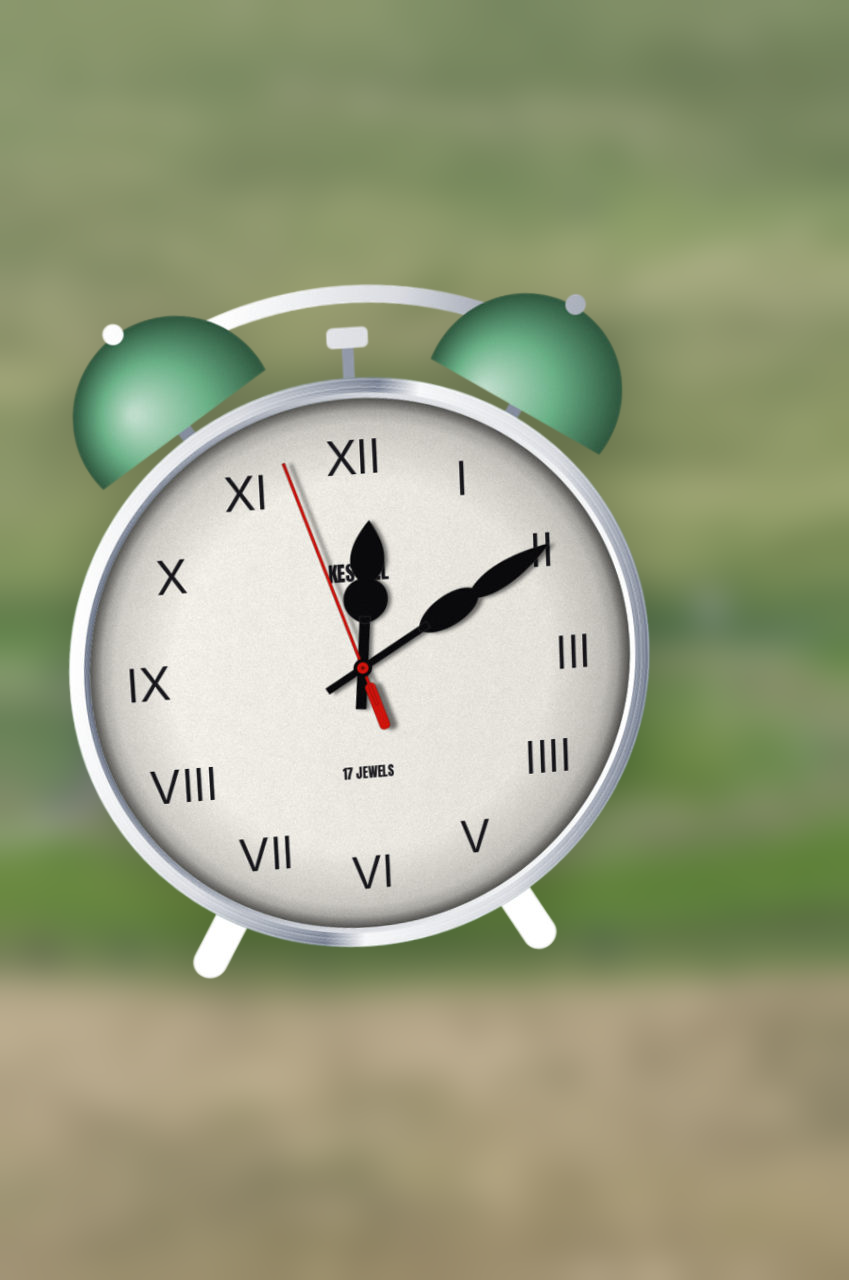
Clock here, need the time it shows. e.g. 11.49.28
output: 12.09.57
